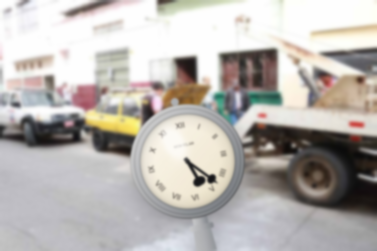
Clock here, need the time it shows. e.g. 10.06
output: 5.23
